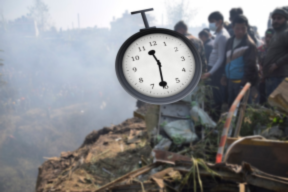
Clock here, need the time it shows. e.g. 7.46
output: 11.31
